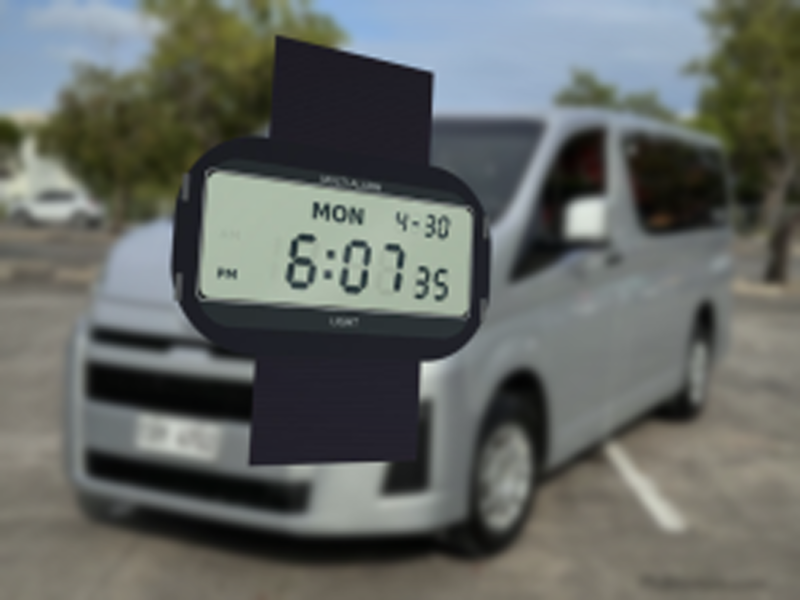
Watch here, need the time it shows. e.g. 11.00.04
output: 6.07.35
